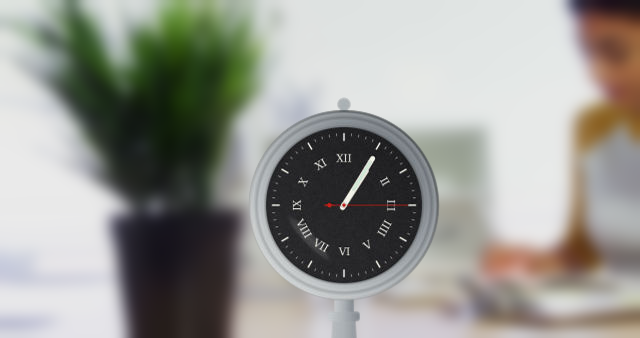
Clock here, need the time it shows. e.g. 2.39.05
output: 1.05.15
